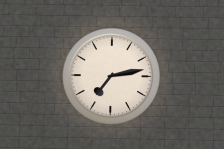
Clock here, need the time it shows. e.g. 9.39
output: 7.13
